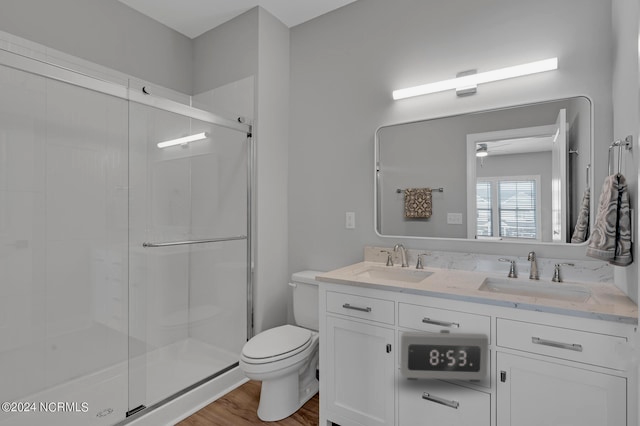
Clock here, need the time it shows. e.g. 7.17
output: 8.53
